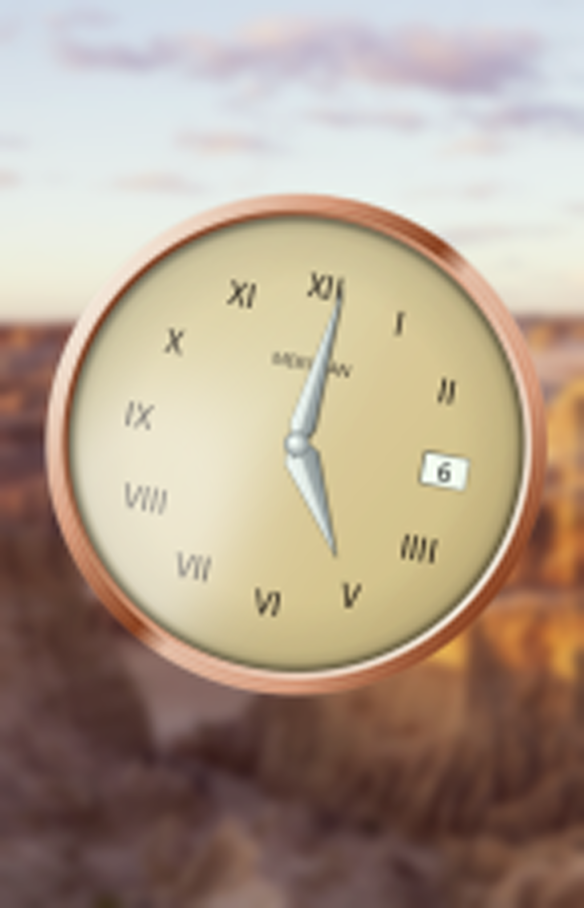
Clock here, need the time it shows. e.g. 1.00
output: 5.01
